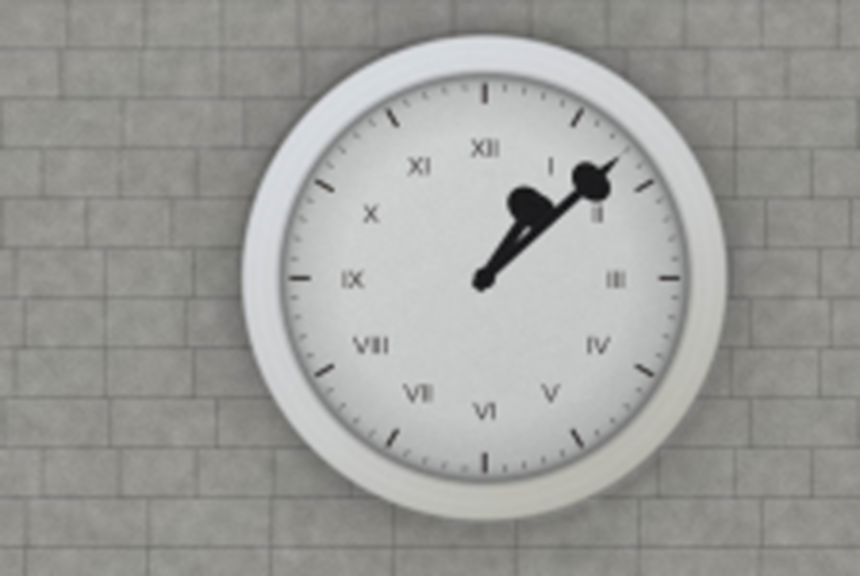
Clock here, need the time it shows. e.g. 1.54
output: 1.08
